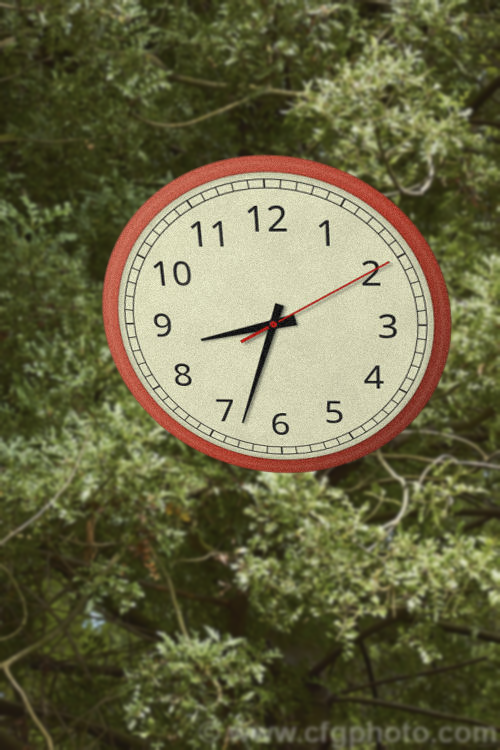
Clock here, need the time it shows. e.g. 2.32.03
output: 8.33.10
